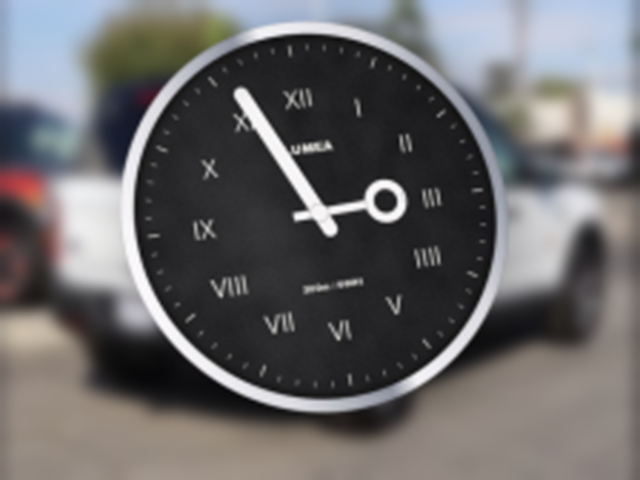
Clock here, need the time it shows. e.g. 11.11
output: 2.56
